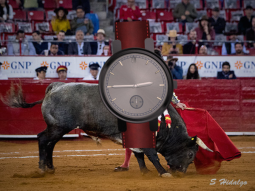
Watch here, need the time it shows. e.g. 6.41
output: 2.45
